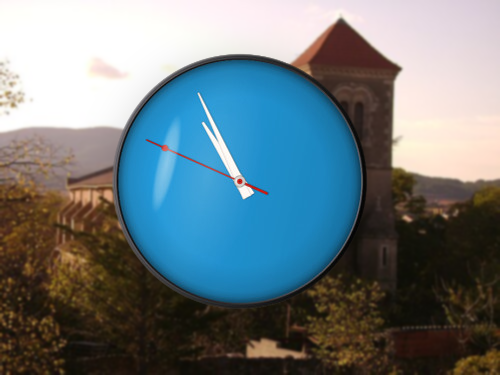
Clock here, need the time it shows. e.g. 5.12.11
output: 10.55.49
